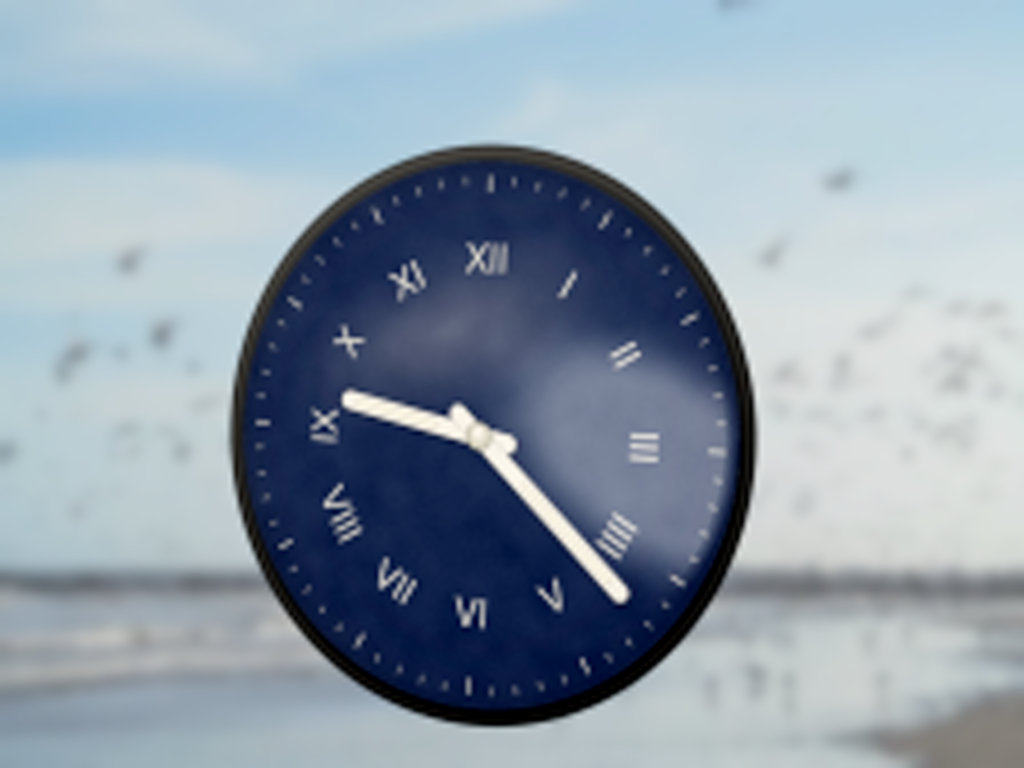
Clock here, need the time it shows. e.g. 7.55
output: 9.22
